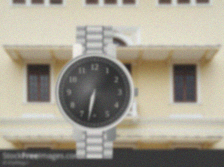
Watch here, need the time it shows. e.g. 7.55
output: 6.32
